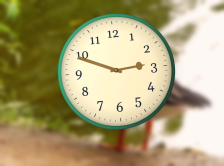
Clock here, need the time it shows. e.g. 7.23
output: 2.49
